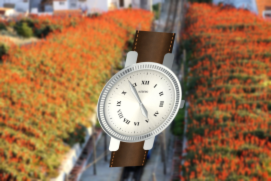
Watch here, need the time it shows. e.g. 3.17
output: 4.54
